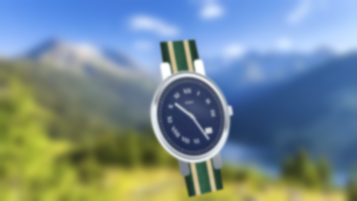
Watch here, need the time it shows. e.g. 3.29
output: 10.25
